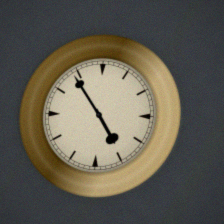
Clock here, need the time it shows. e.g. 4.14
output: 4.54
